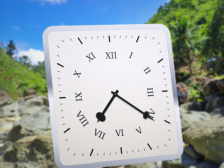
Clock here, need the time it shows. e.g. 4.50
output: 7.21
